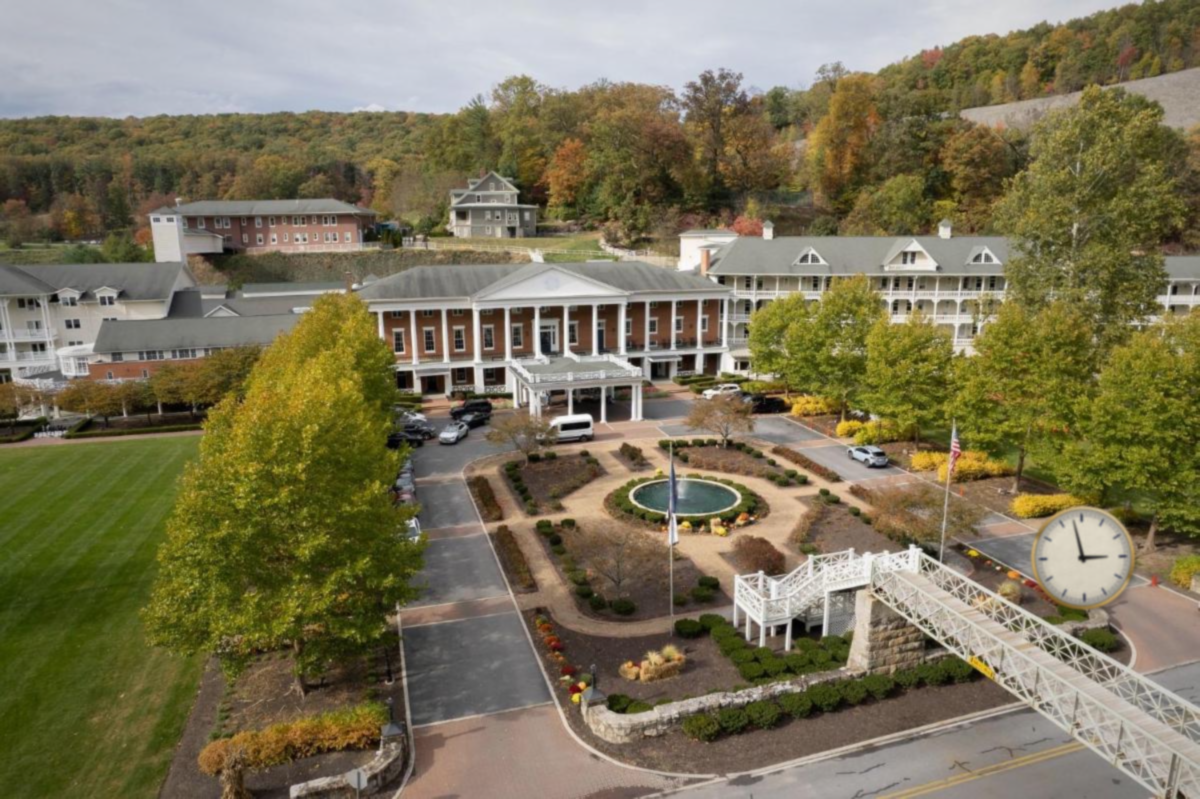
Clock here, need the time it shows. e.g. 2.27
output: 2.58
